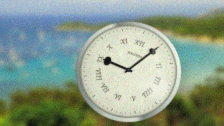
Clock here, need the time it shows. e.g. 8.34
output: 9.05
